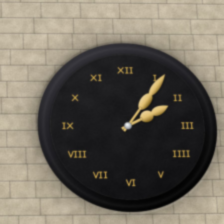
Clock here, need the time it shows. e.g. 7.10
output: 2.06
